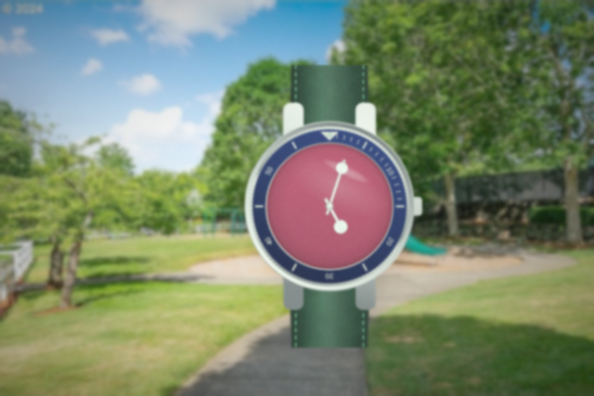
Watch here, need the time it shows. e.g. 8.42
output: 5.03
